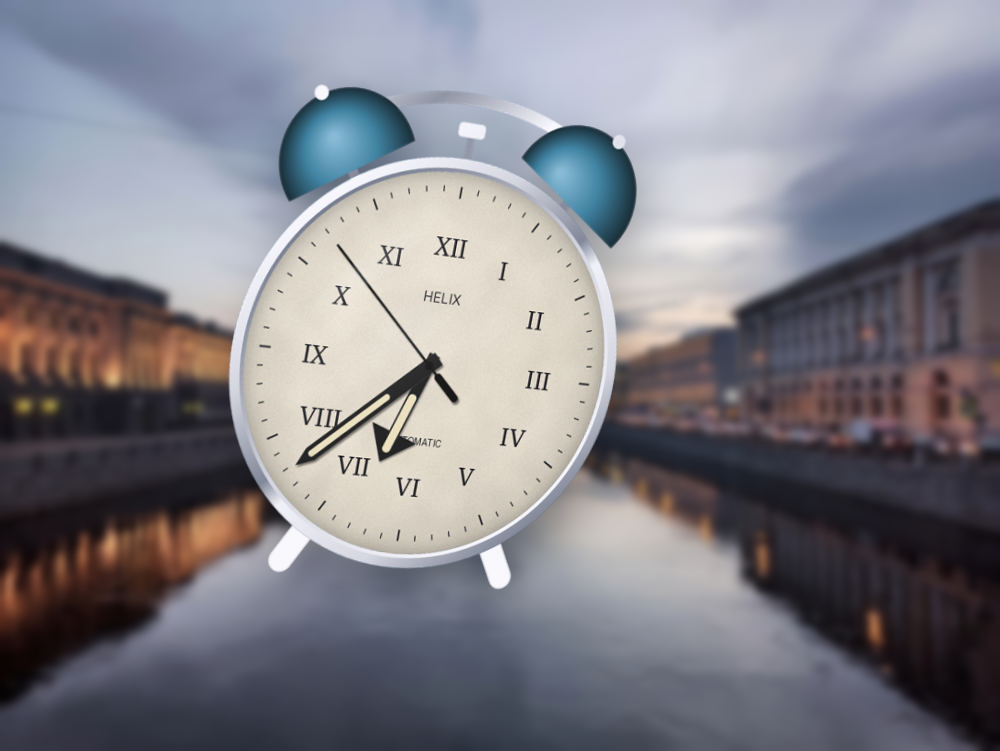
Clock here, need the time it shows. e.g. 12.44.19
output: 6.37.52
